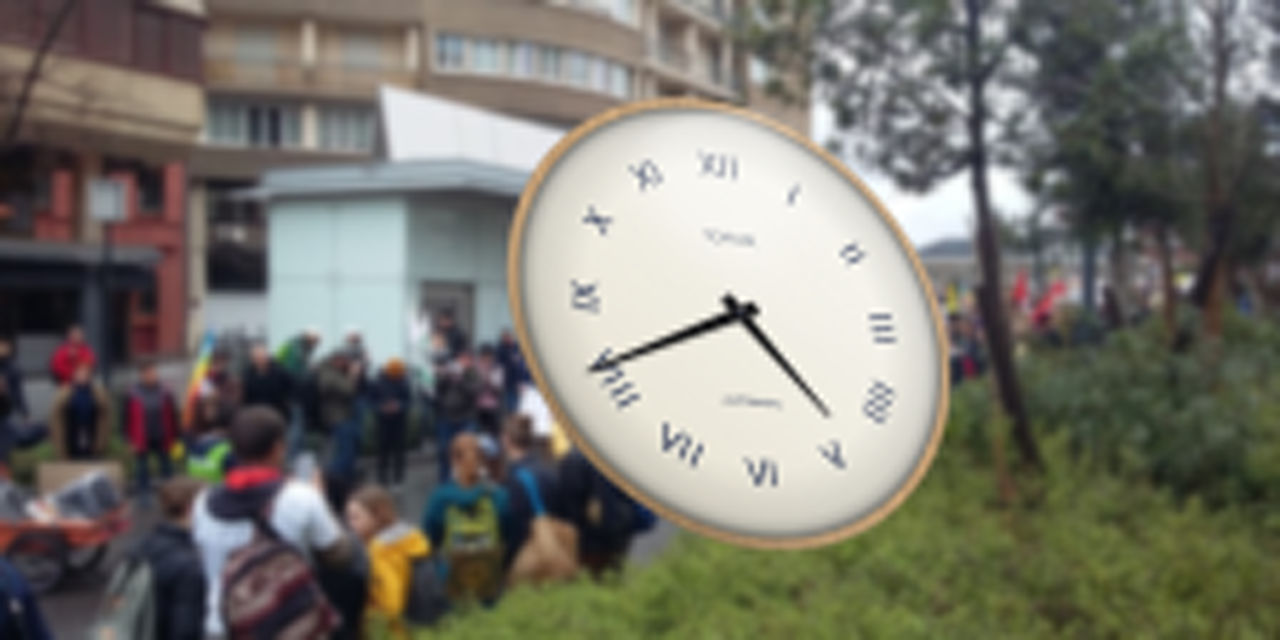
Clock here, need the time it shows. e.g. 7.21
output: 4.41
